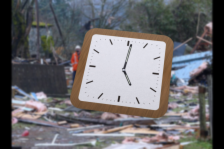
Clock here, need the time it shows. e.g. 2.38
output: 5.01
